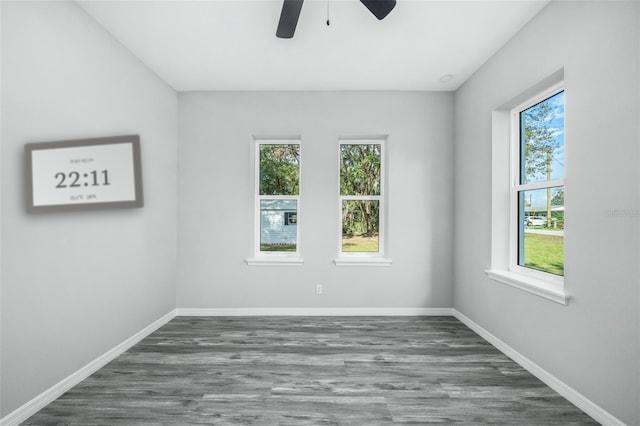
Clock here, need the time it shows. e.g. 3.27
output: 22.11
